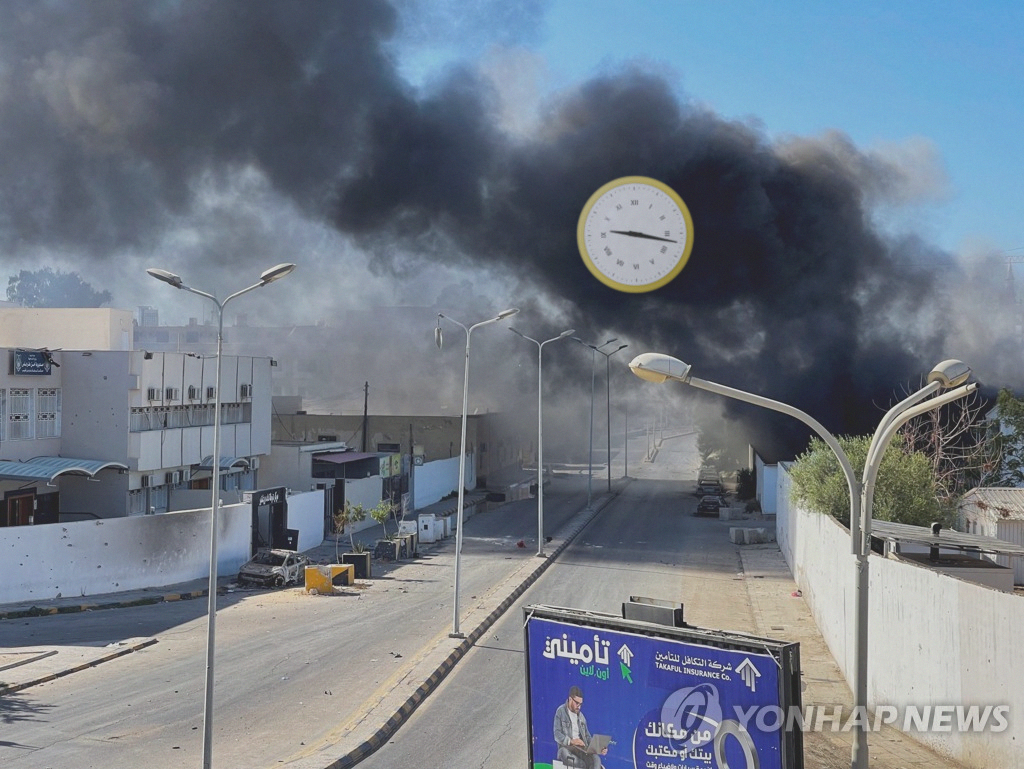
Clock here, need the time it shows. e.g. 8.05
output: 9.17
